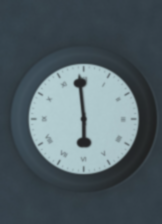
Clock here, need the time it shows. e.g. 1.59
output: 5.59
